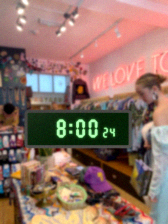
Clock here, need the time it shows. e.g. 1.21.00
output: 8.00.24
